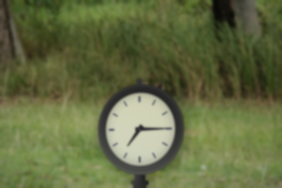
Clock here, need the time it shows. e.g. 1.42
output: 7.15
